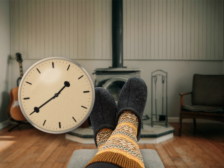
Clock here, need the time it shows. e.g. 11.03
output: 1.40
